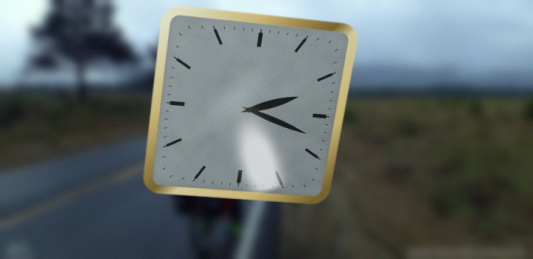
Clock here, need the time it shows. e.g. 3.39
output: 2.18
